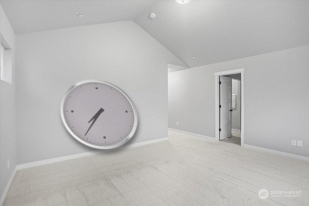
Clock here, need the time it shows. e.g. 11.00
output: 7.36
